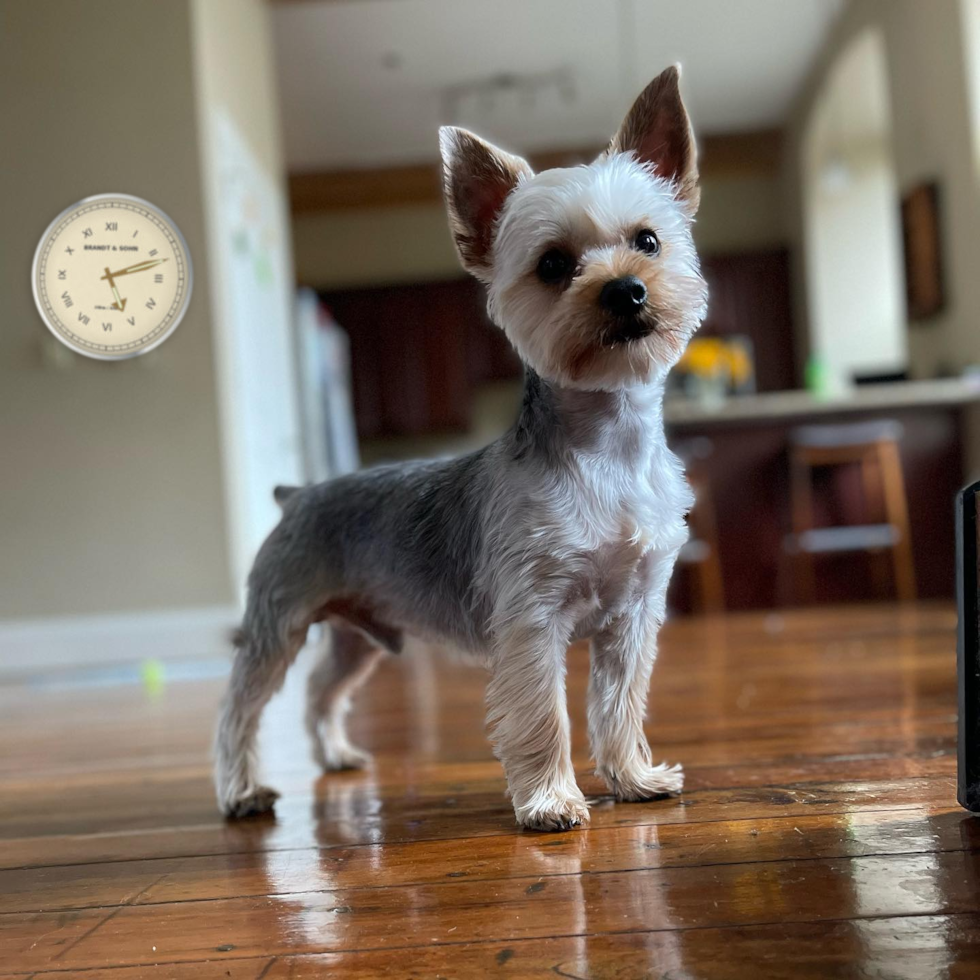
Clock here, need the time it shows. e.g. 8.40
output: 5.12
